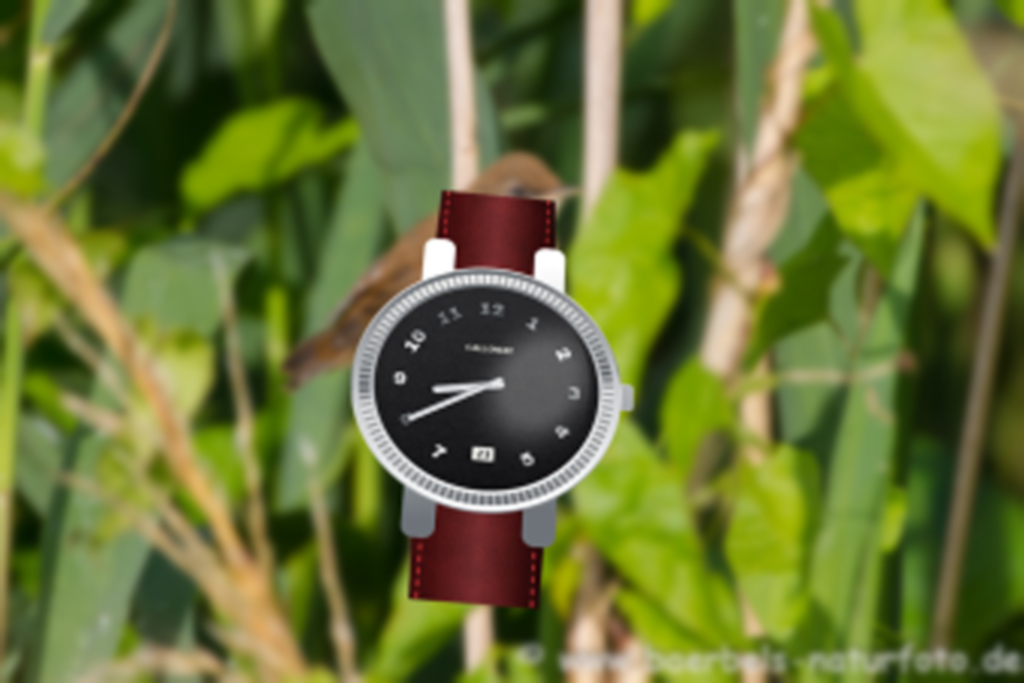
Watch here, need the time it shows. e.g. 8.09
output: 8.40
